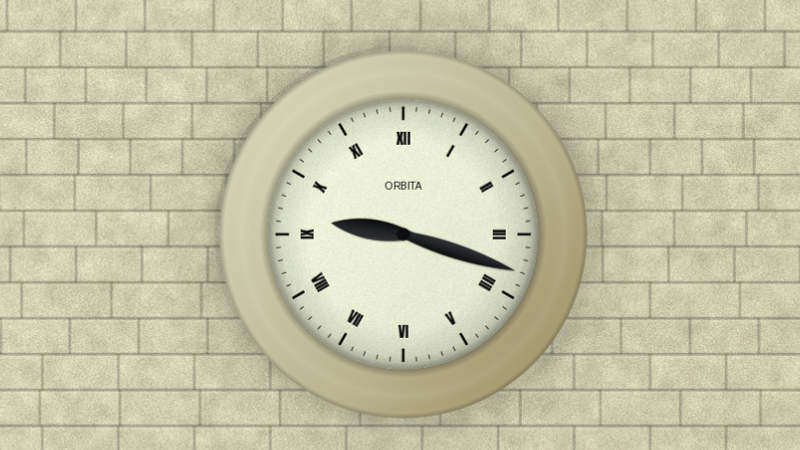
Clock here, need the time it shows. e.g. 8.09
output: 9.18
